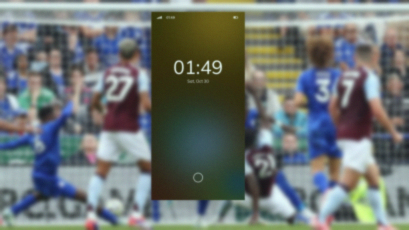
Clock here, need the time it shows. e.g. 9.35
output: 1.49
